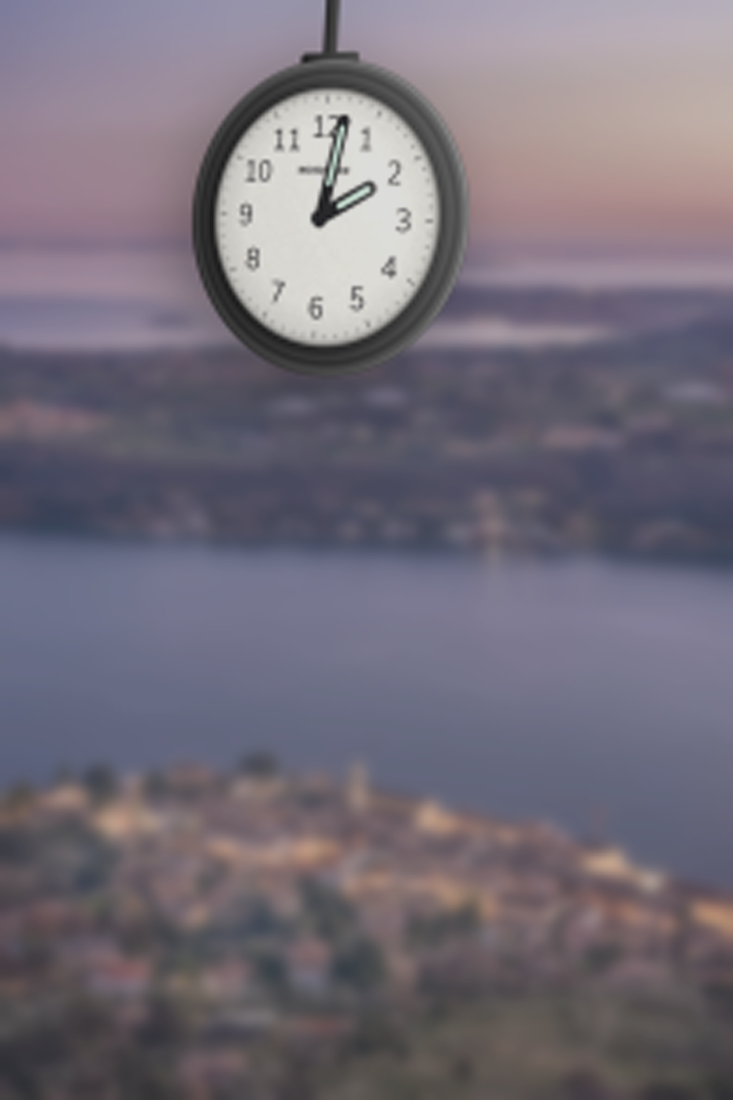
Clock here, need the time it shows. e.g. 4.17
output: 2.02
